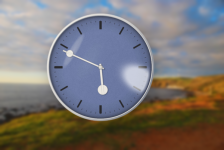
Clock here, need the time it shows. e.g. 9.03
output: 5.49
